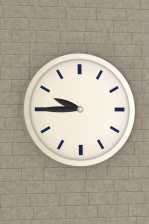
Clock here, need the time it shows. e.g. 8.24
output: 9.45
